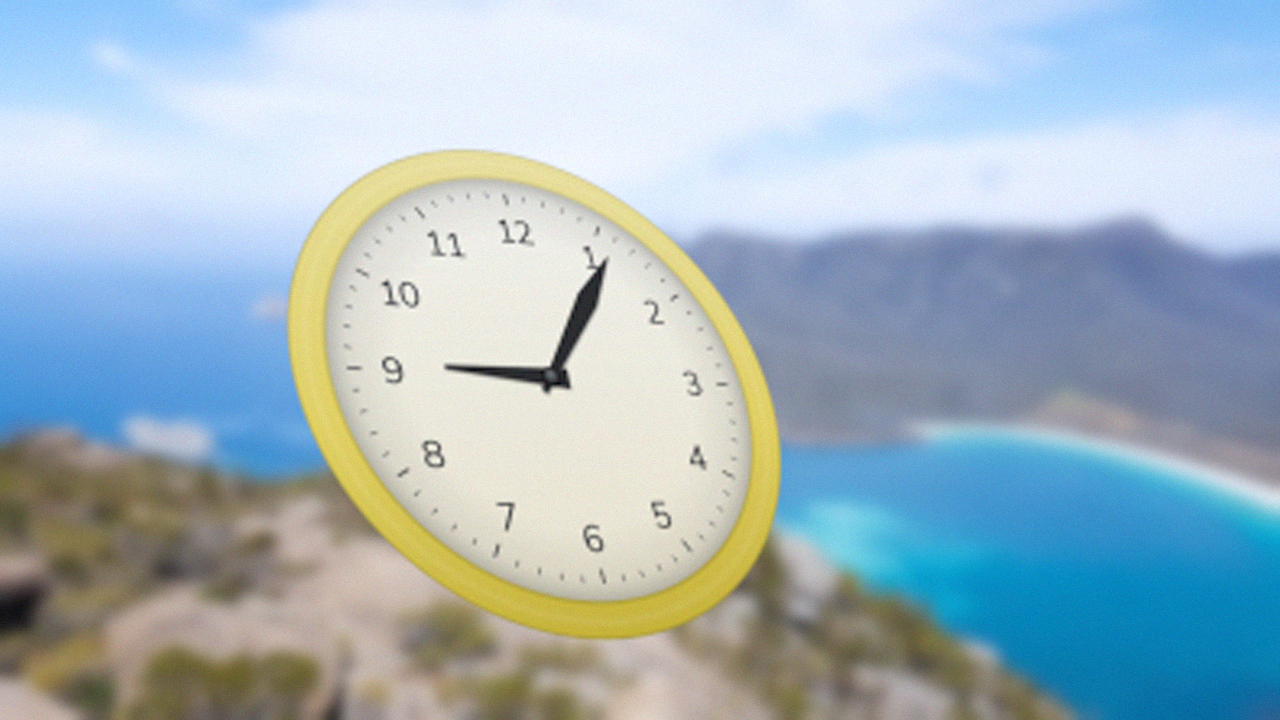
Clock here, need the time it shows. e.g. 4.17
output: 9.06
